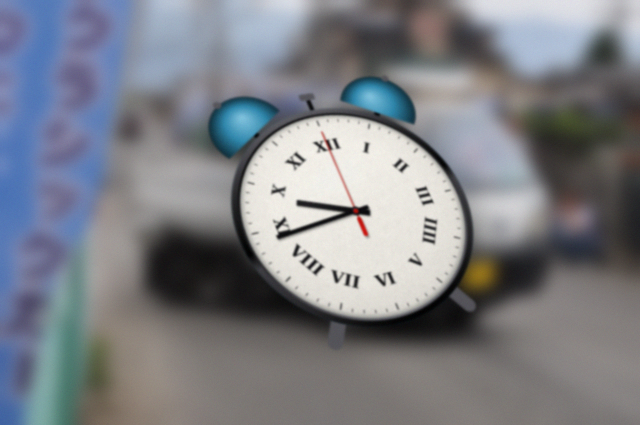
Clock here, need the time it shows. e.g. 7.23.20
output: 9.44.00
